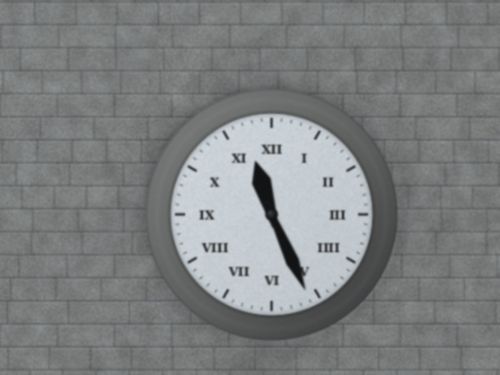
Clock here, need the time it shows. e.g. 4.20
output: 11.26
